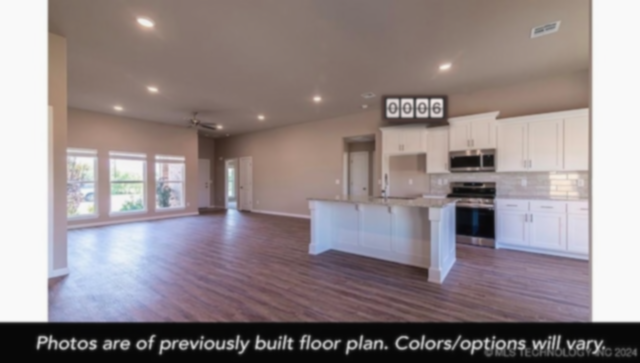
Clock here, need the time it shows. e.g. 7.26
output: 0.06
